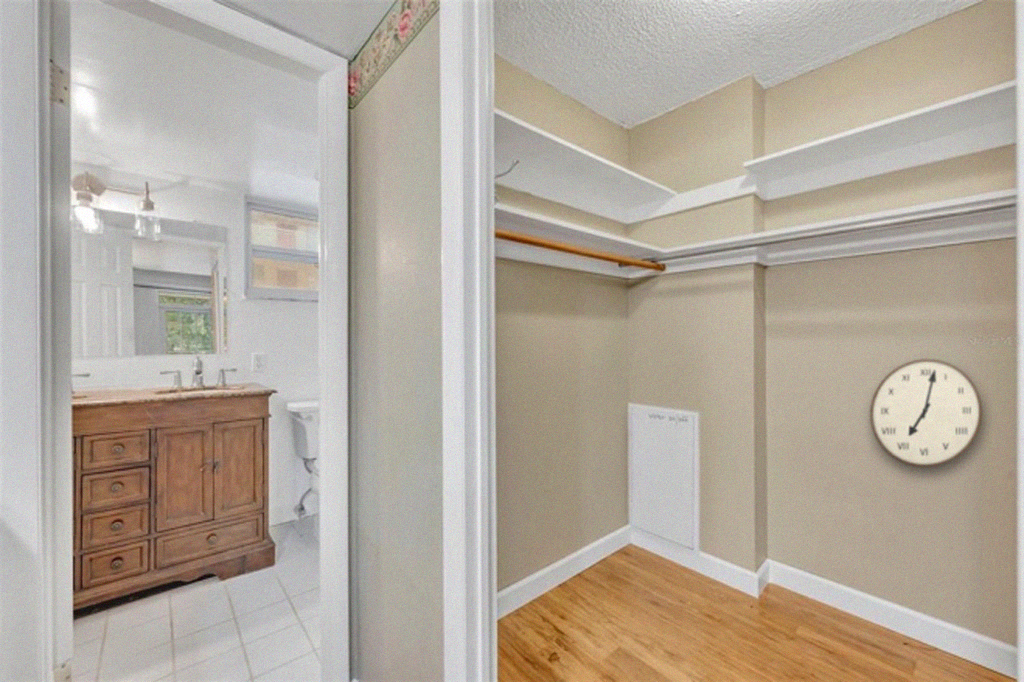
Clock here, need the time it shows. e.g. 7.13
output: 7.02
